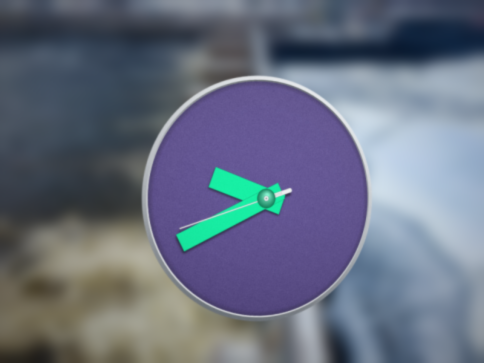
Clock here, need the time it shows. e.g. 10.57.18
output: 9.40.42
